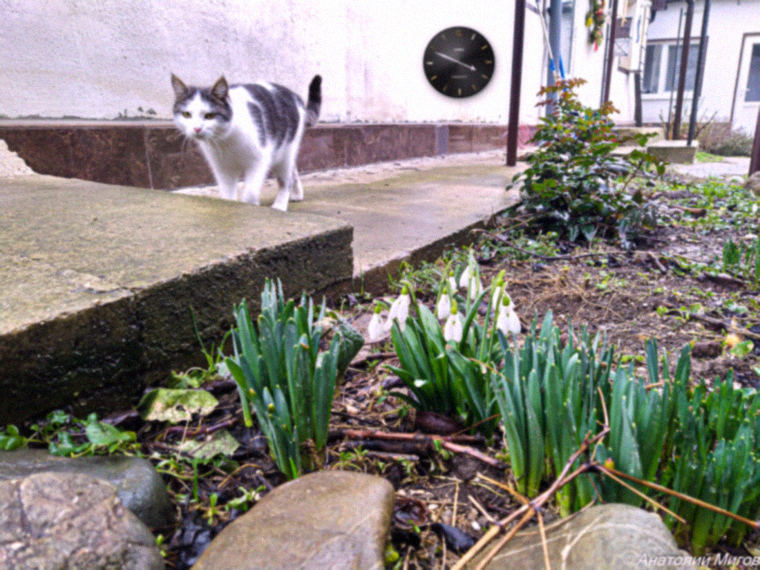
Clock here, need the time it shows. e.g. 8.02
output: 3.49
